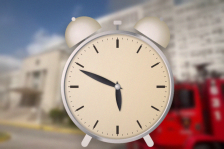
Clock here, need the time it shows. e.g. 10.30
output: 5.49
